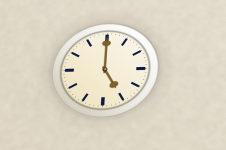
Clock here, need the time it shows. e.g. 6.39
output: 5.00
